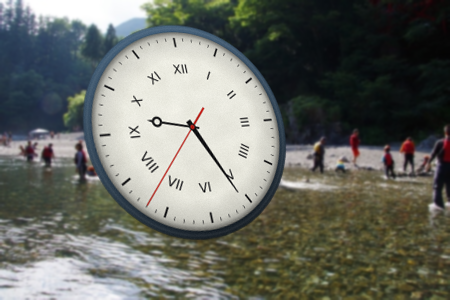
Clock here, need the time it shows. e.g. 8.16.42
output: 9.25.37
